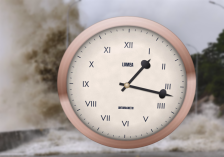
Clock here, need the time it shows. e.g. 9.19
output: 1.17
